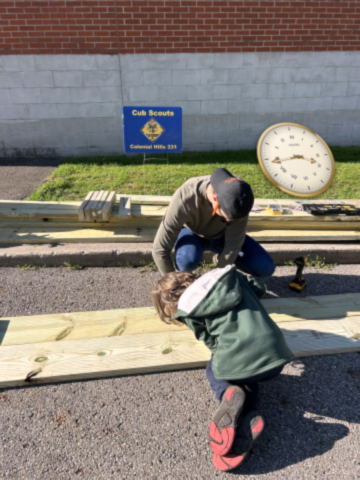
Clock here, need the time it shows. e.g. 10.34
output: 3.44
